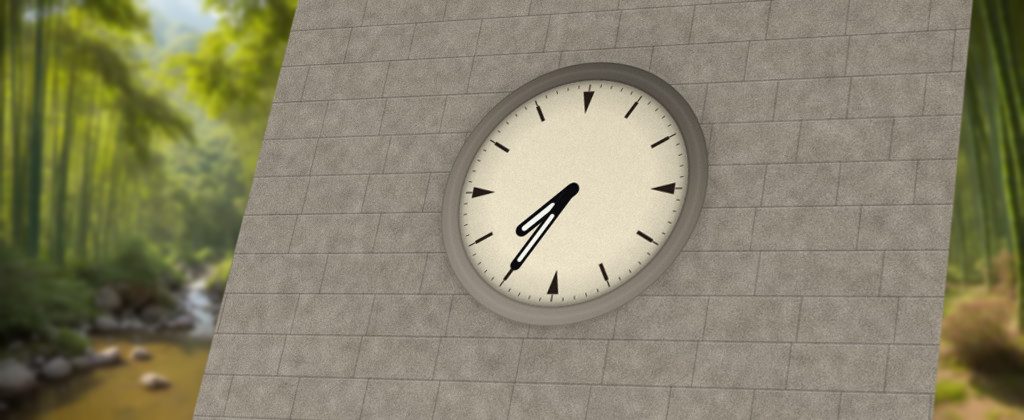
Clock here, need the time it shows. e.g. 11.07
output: 7.35
